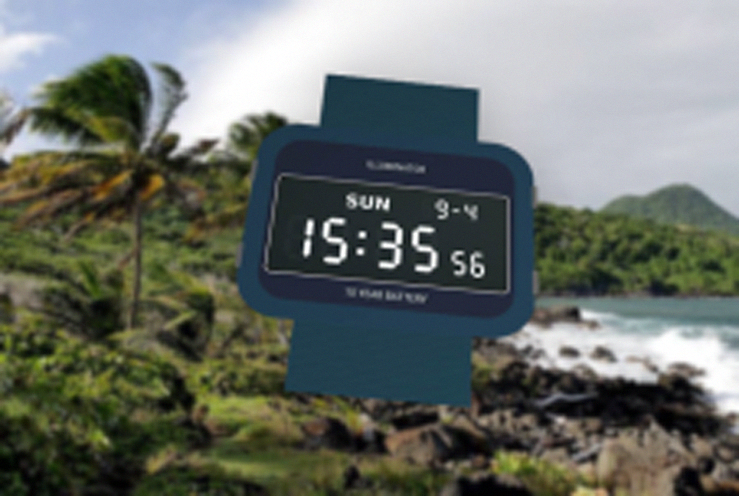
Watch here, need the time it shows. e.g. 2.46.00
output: 15.35.56
